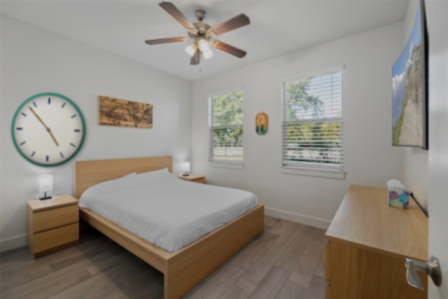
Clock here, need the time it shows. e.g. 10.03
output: 4.53
